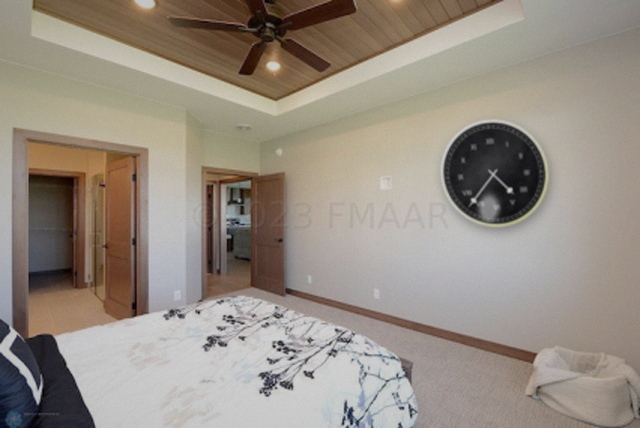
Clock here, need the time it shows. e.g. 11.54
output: 4.37
